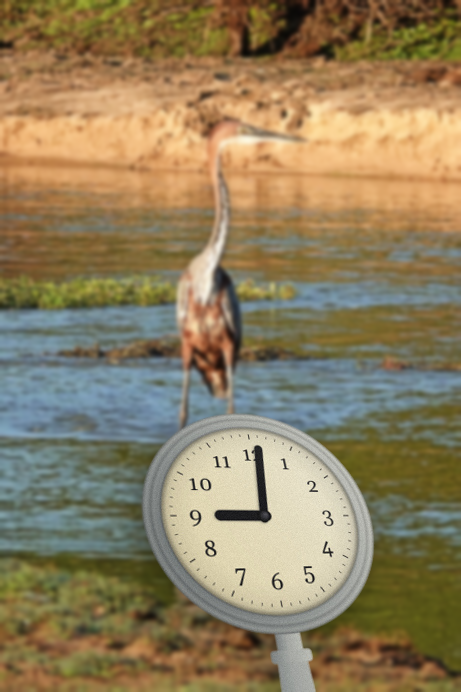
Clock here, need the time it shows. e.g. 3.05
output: 9.01
